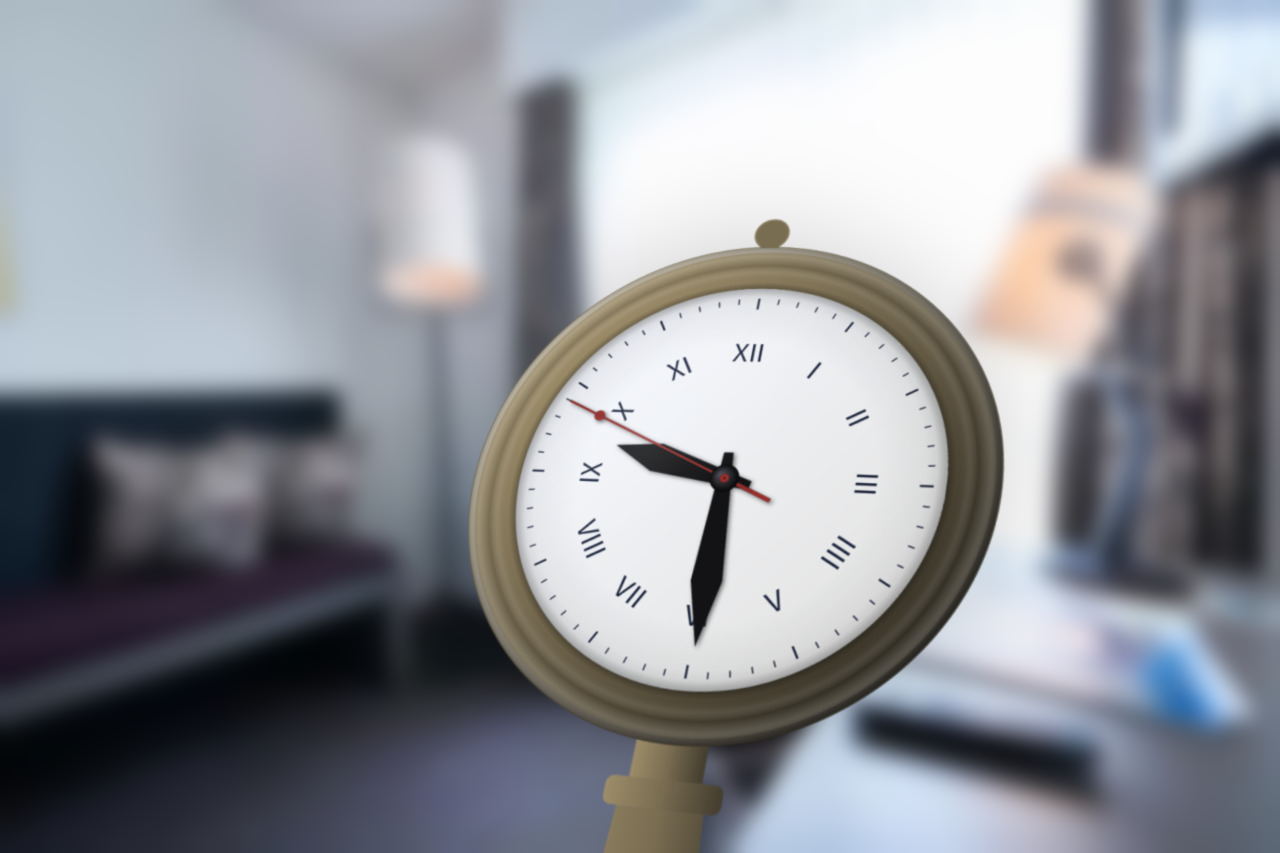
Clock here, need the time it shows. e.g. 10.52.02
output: 9.29.49
